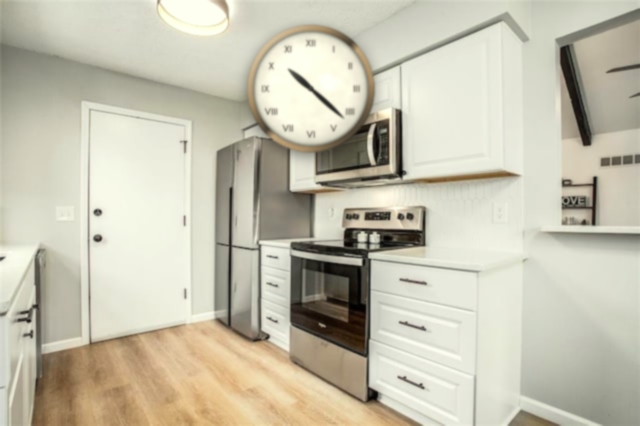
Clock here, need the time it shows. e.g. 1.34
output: 10.22
